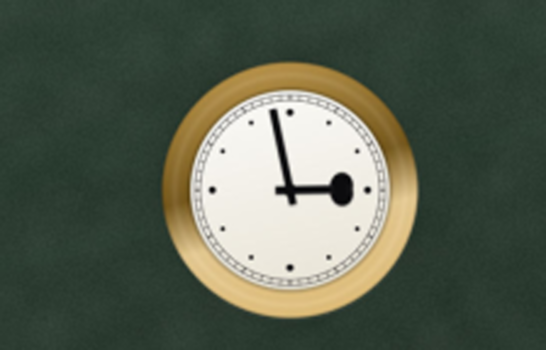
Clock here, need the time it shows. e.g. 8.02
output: 2.58
